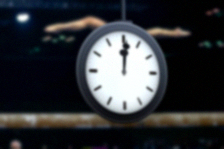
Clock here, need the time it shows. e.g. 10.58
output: 12.01
